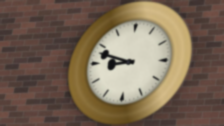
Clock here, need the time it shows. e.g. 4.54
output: 8.48
